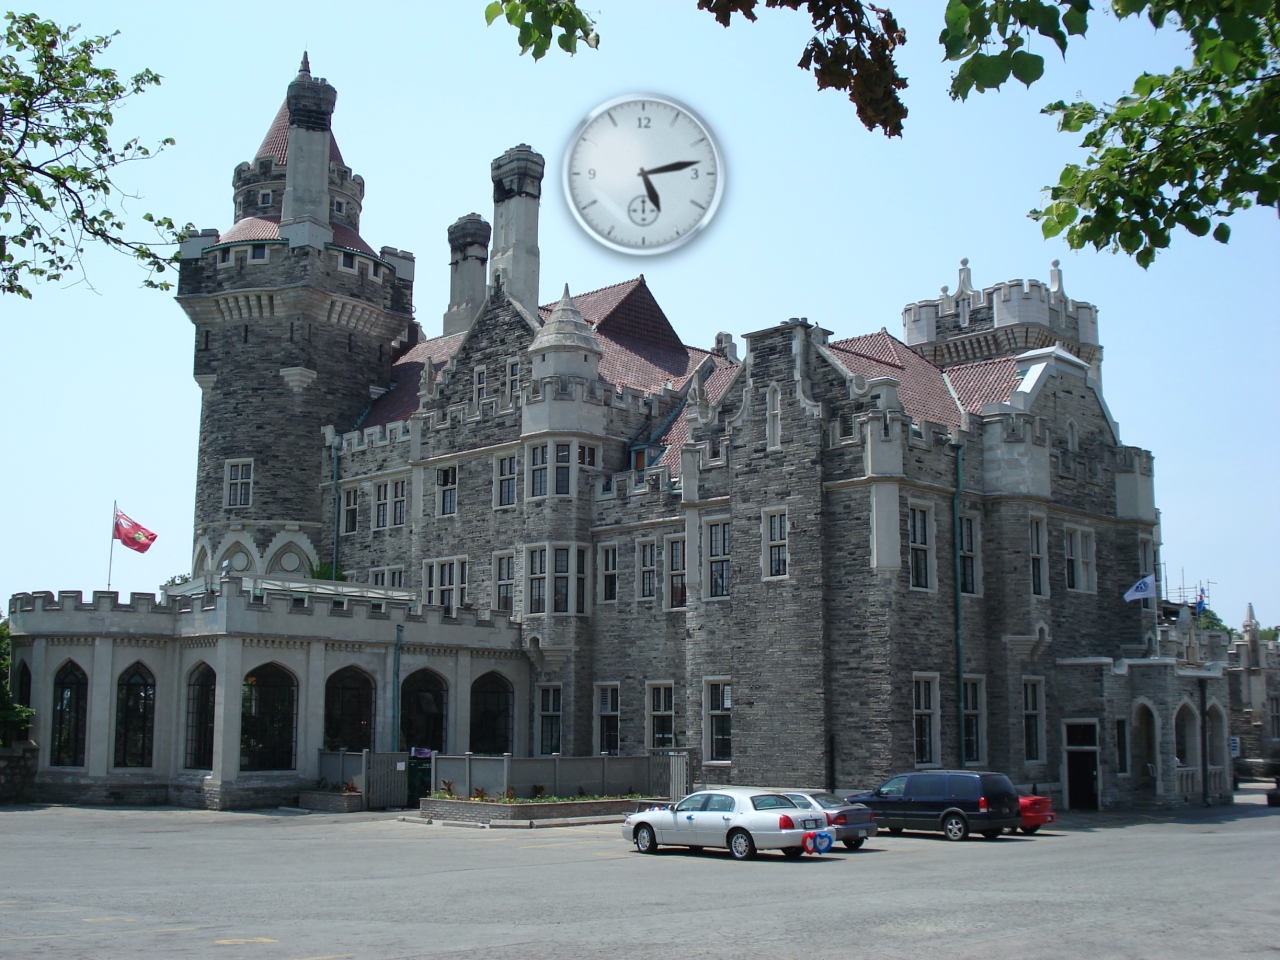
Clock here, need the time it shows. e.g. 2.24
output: 5.13
